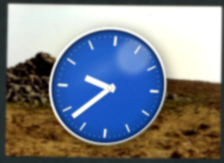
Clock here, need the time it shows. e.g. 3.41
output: 9.38
